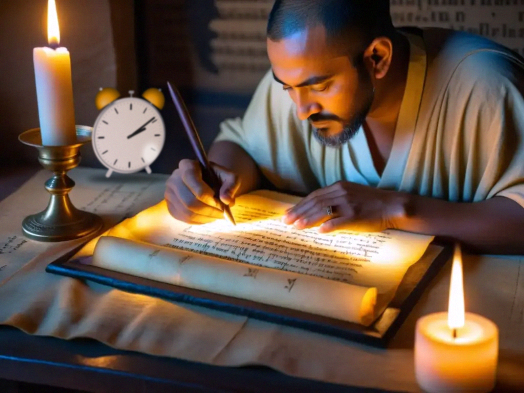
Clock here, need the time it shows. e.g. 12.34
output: 2.09
